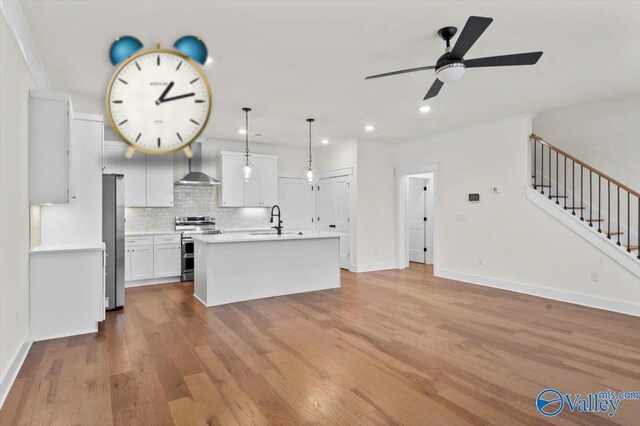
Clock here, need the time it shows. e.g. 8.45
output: 1.13
